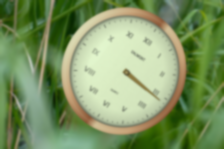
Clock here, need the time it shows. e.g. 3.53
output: 3.16
